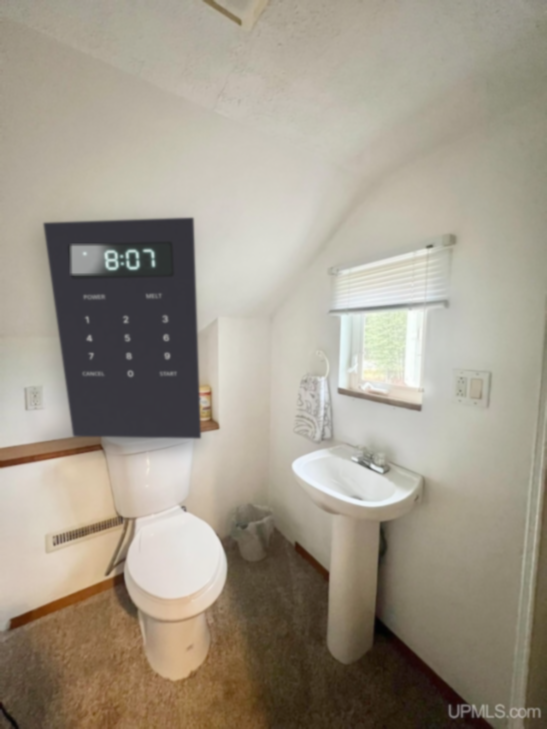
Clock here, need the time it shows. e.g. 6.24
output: 8.07
